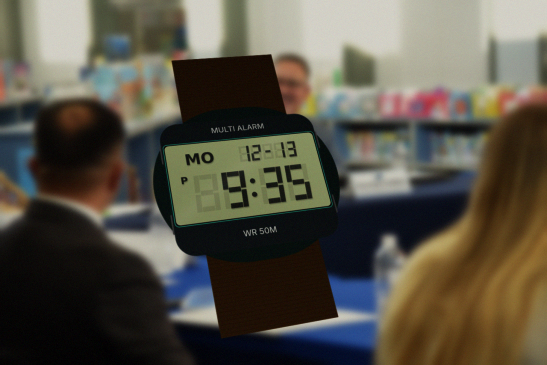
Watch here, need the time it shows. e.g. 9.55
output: 9.35
